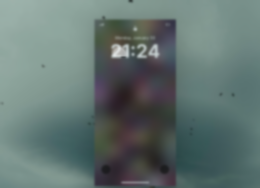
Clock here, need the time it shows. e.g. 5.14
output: 21.24
